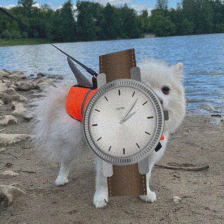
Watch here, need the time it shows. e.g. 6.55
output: 2.07
